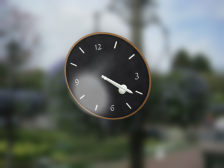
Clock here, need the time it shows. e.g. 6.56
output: 4.21
